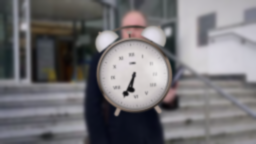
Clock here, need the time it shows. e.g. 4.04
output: 6.35
